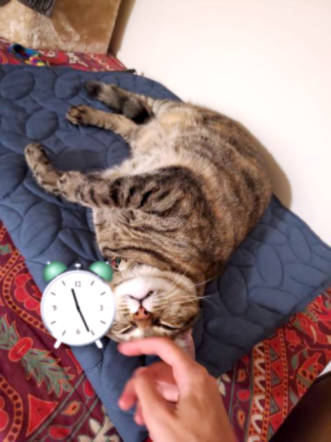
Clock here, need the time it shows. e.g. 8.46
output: 11.26
